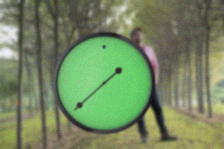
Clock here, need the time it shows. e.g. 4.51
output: 1.38
